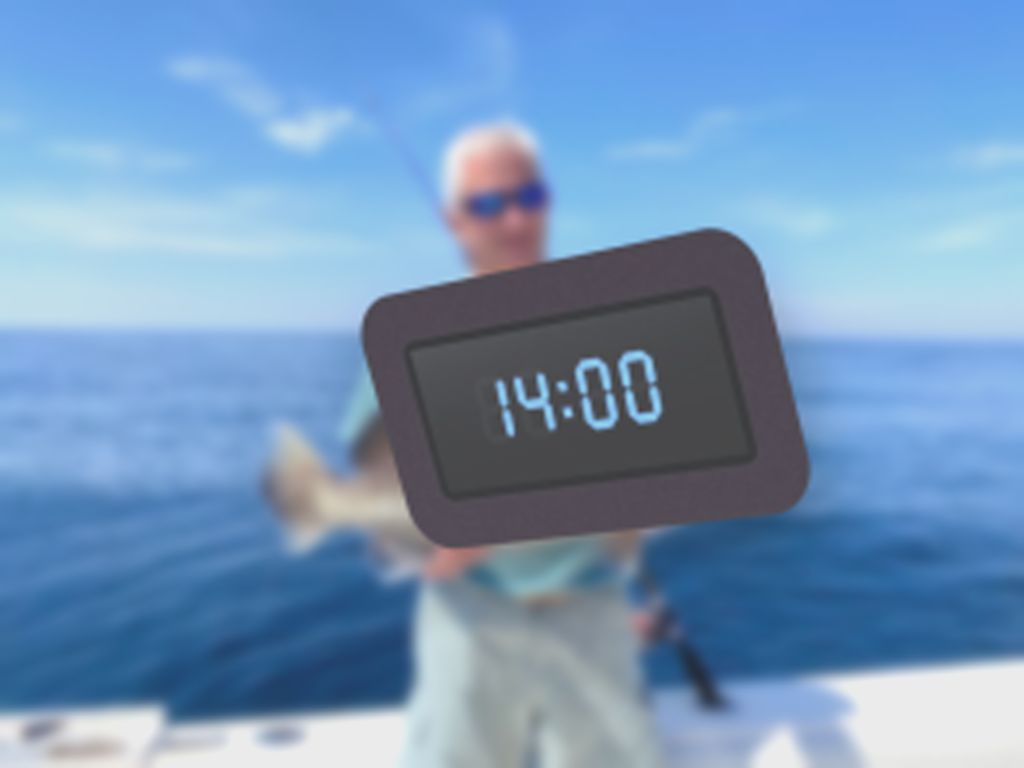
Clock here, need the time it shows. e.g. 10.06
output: 14.00
